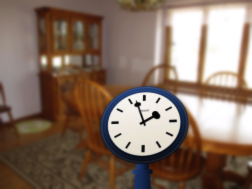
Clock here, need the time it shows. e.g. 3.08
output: 1.57
